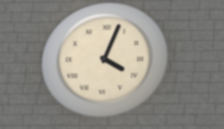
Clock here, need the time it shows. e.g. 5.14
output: 4.03
